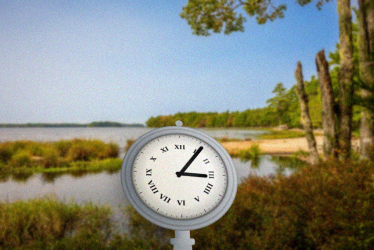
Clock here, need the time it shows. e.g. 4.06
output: 3.06
